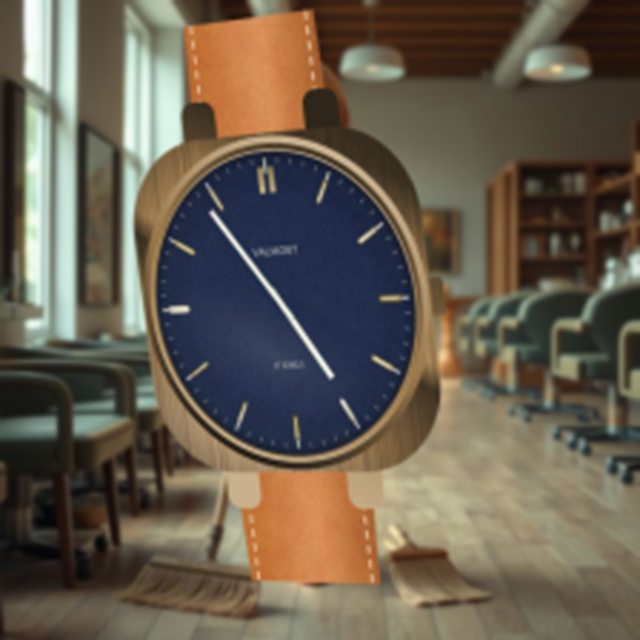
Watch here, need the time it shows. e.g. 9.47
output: 4.54
